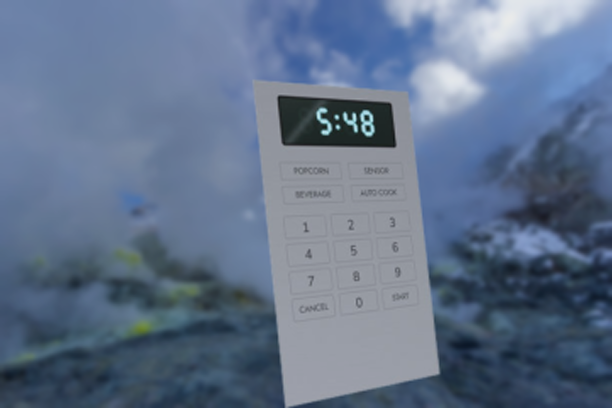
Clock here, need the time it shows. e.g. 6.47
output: 5.48
